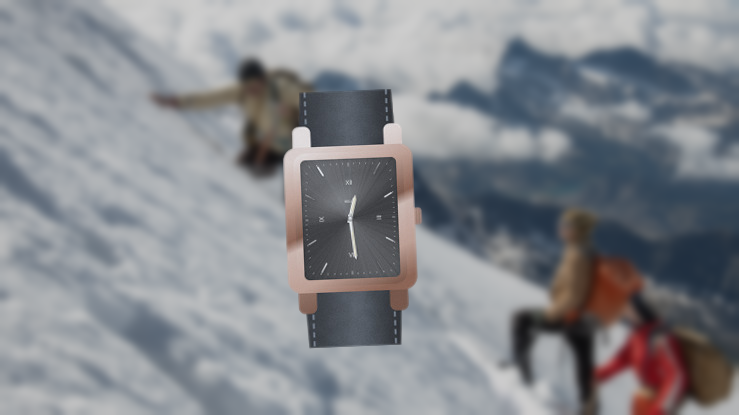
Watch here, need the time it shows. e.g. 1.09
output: 12.29
